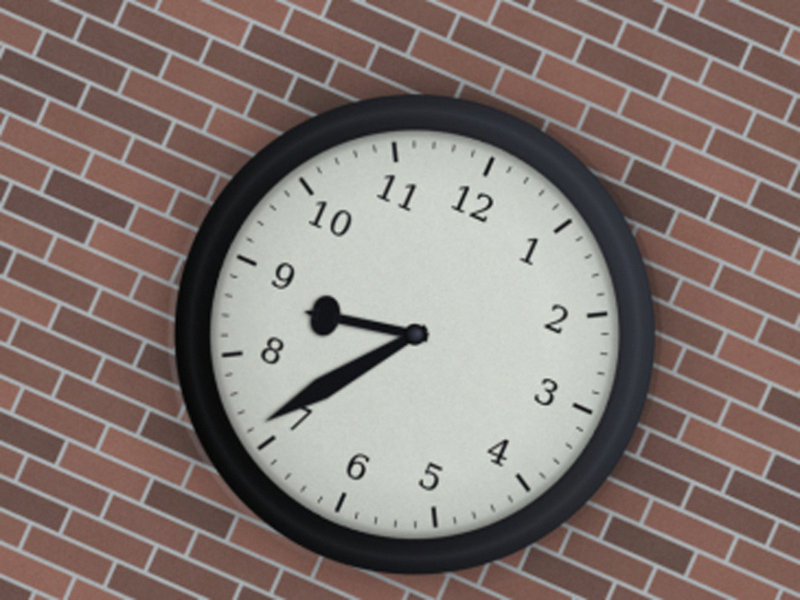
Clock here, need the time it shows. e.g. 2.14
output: 8.36
